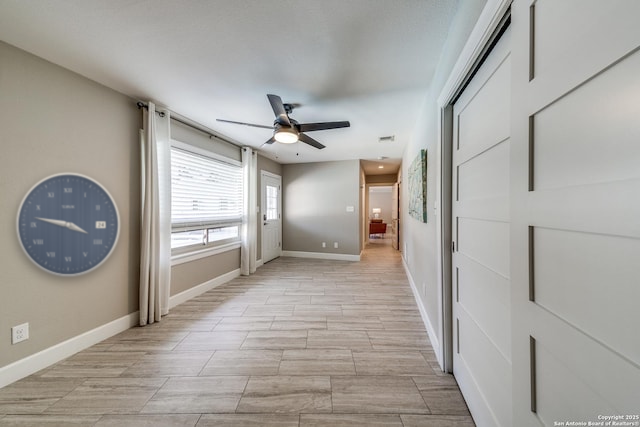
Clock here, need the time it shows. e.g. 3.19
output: 3.47
